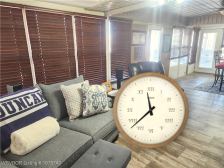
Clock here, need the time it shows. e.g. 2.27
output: 11.38
